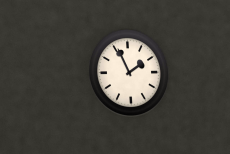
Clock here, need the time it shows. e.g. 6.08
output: 1.56
